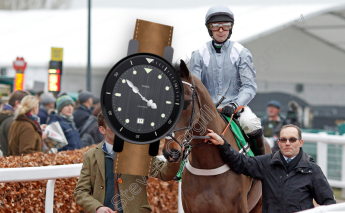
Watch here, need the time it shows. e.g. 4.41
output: 3.51
